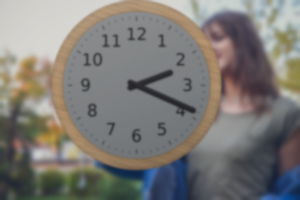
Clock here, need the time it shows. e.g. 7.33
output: 2.19
